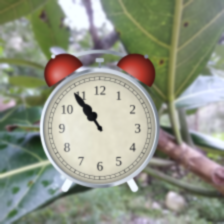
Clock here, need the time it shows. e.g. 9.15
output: 10.54
